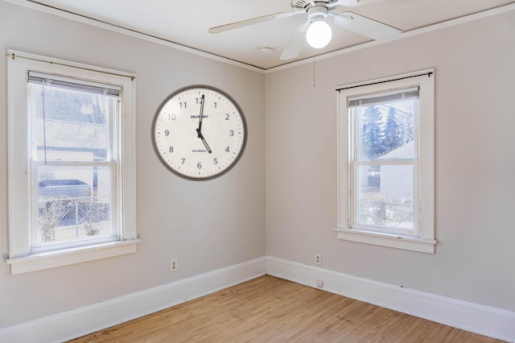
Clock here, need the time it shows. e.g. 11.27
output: 5.01
